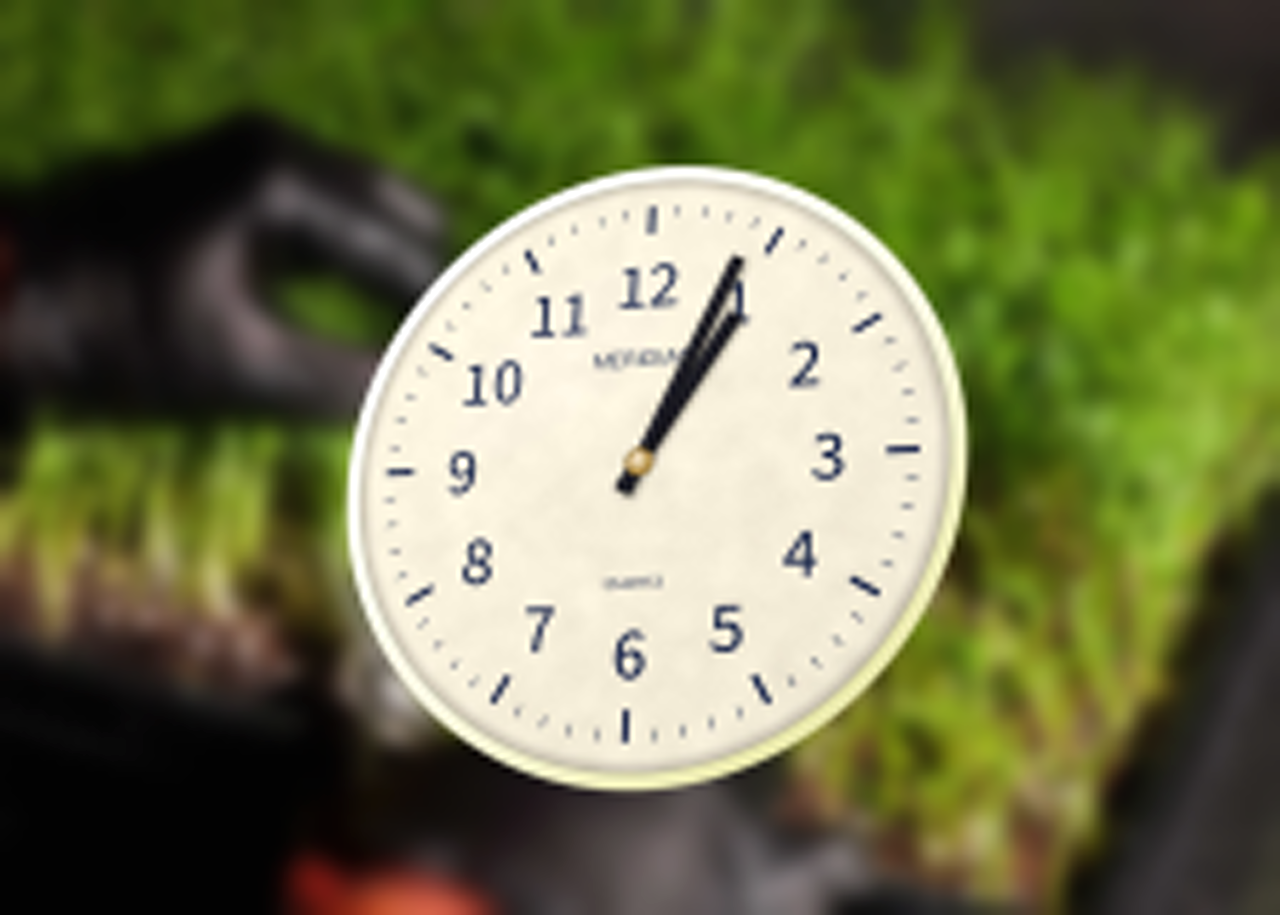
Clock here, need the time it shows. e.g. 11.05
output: 1.04
